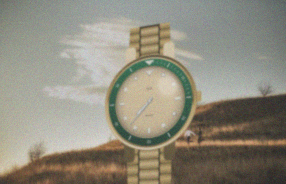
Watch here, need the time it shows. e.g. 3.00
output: 7.37
